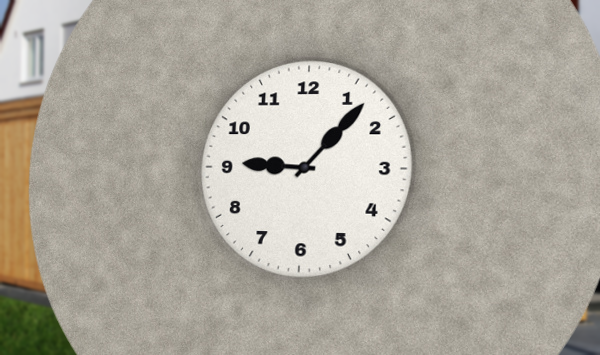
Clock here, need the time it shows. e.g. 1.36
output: 9.07
